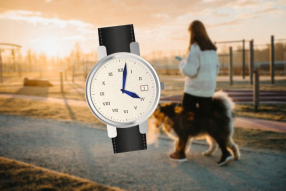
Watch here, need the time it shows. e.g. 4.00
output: 4.02
